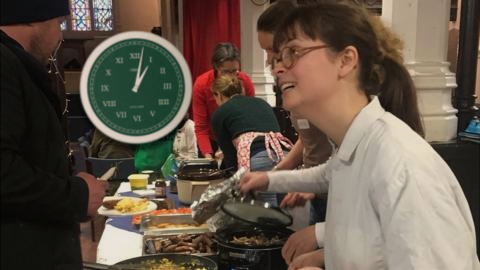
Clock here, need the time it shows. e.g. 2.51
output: 1.02
